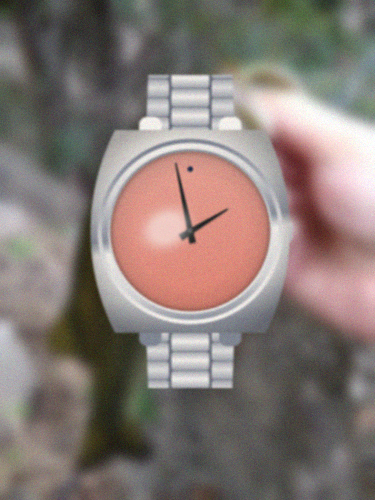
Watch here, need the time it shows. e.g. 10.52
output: 1.58
